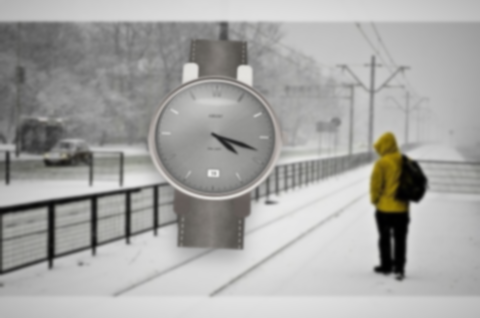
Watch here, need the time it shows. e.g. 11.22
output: 4.18
